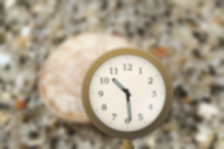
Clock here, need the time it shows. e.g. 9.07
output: 10.29
